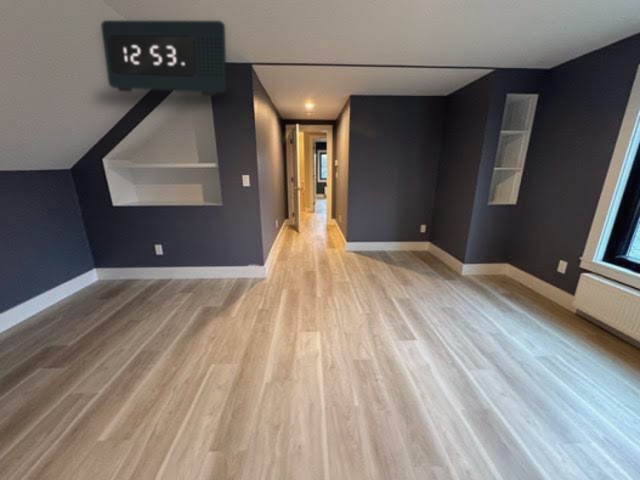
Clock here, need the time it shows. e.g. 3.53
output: 12.53
